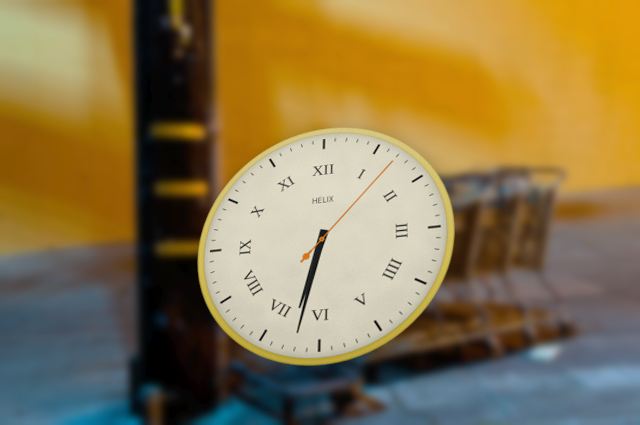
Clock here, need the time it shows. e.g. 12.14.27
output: 6.32.07
